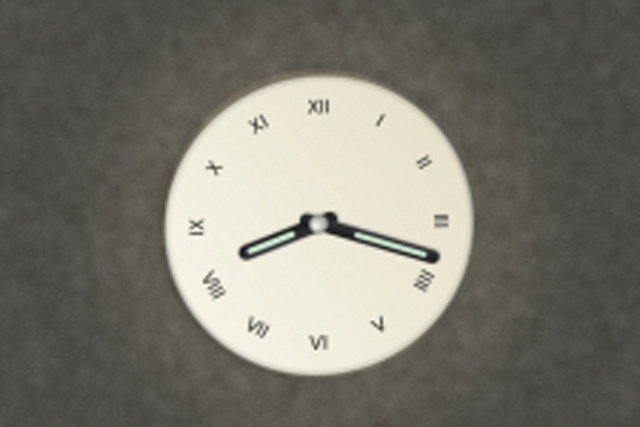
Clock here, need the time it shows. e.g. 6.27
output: 8.18
